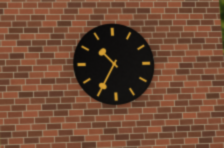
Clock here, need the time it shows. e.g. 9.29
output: 10.35
